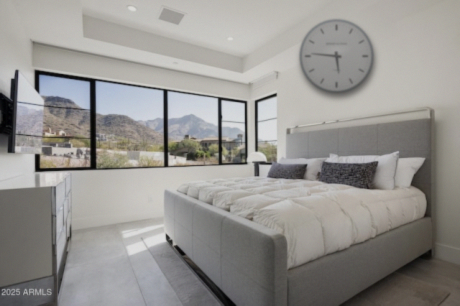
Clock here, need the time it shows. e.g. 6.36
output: 5.46
